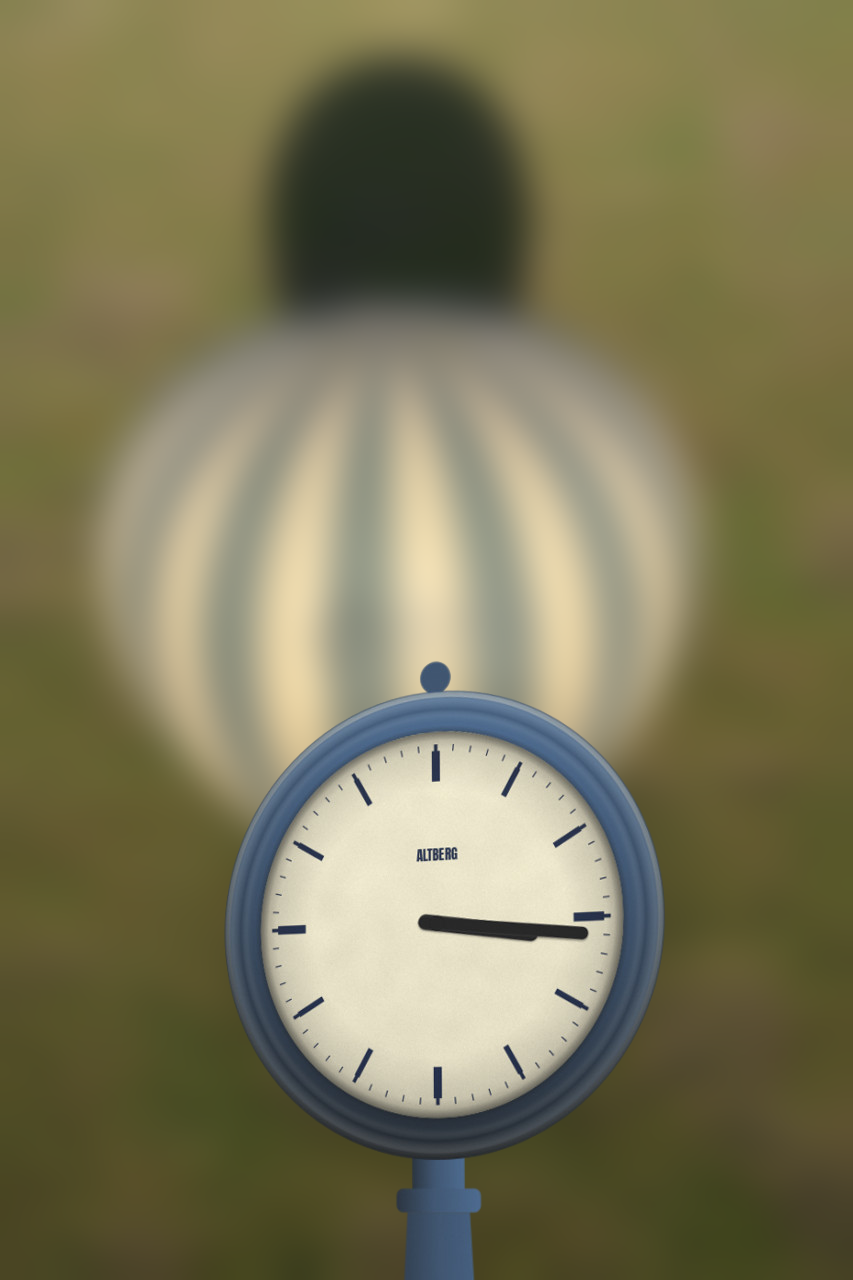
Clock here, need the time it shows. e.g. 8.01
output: 3.16
